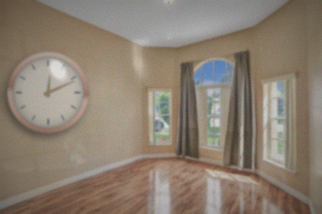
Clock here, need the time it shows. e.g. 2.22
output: 12.11
